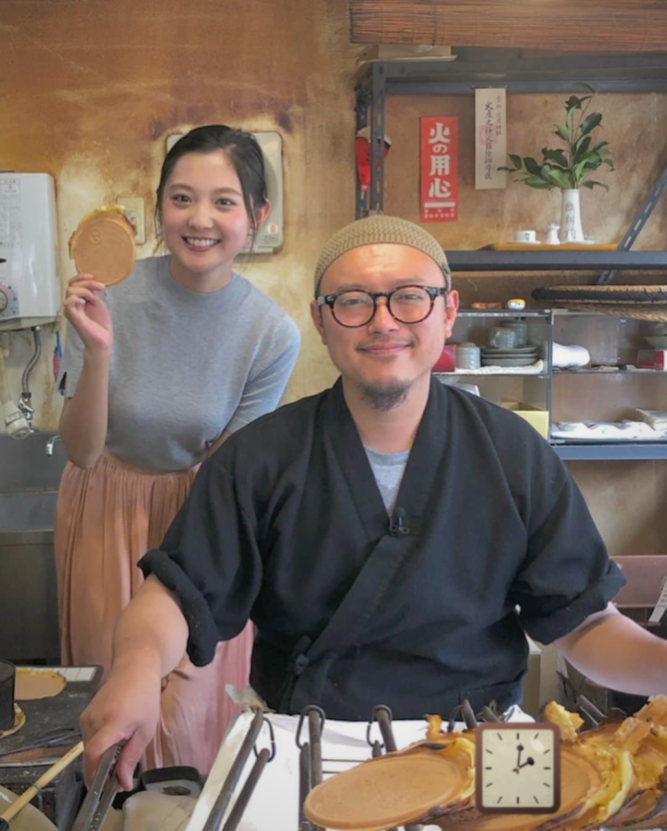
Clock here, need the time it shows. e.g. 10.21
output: 2.01
